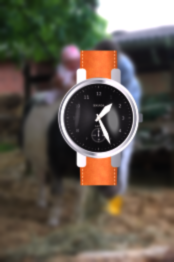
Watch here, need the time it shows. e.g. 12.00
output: 1.26
